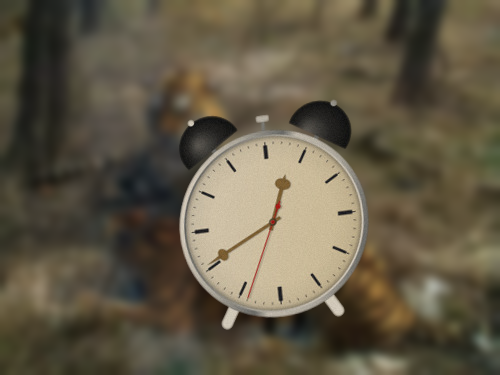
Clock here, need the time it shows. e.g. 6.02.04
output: 12.40.34
